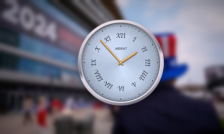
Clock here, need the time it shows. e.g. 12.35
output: 1.53
